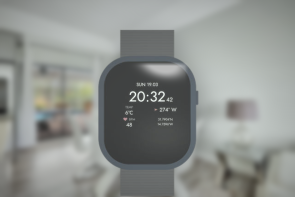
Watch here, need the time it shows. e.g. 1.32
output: 20.32
